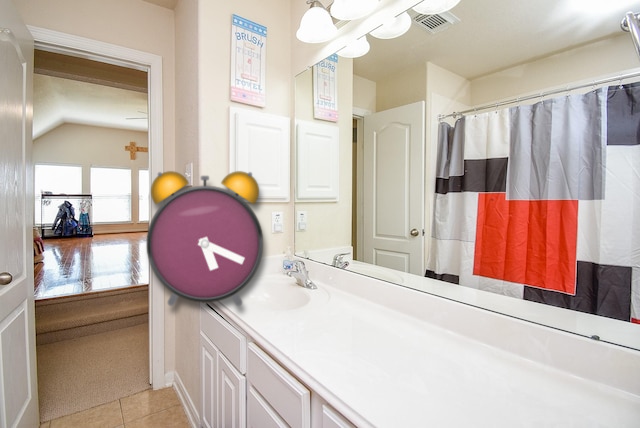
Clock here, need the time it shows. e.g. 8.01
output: 5.19
